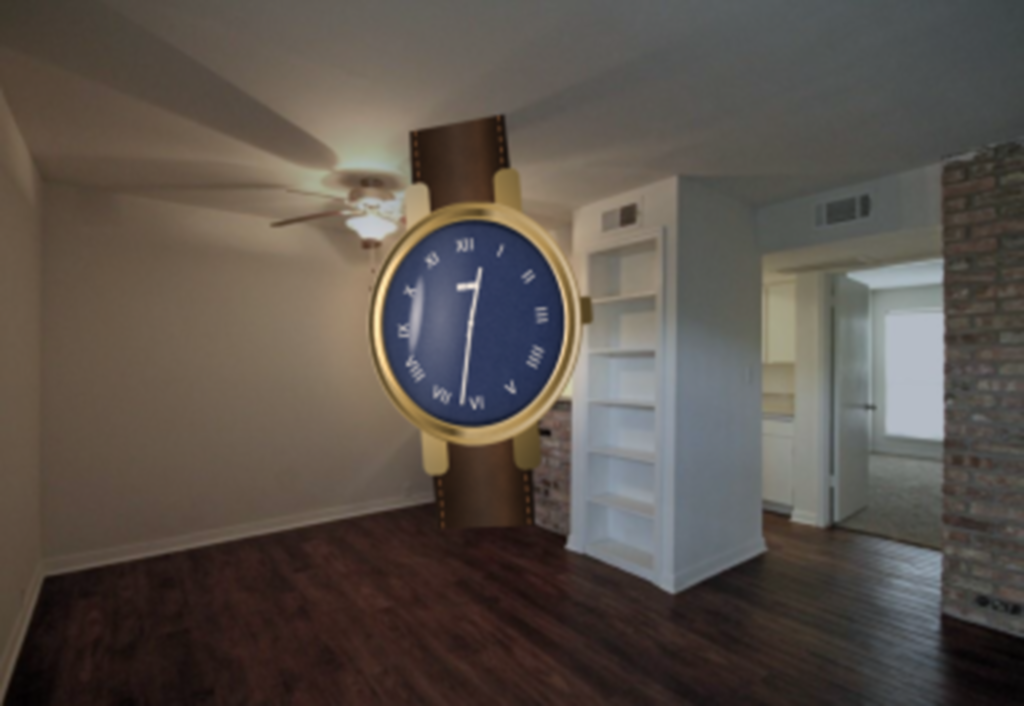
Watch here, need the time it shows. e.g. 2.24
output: 12.32
